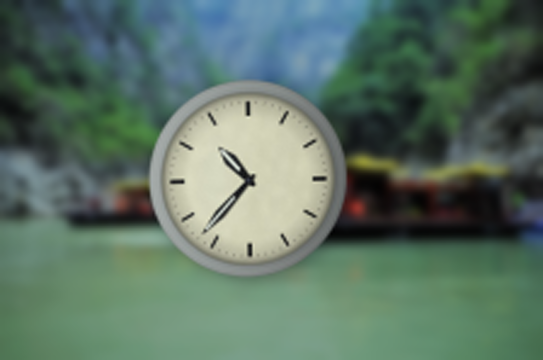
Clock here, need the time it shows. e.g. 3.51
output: 10.37
